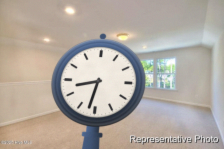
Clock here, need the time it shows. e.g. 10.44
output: 8.32
